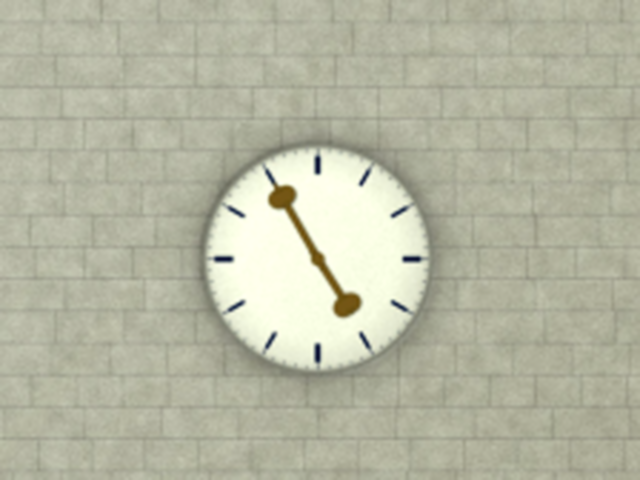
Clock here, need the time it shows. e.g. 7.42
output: 4.55
